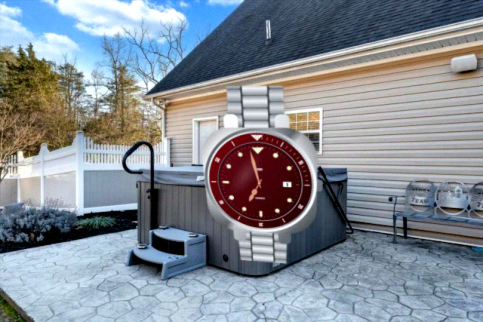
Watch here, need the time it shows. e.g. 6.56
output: 6.58
